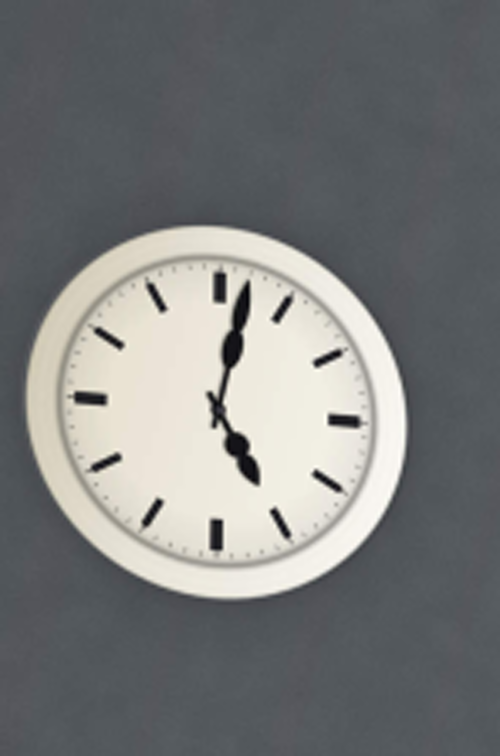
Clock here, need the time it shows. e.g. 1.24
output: 5.02
